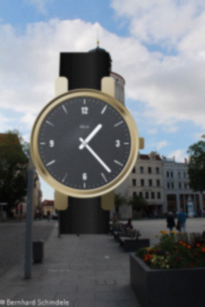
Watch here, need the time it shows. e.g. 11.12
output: 1.23
